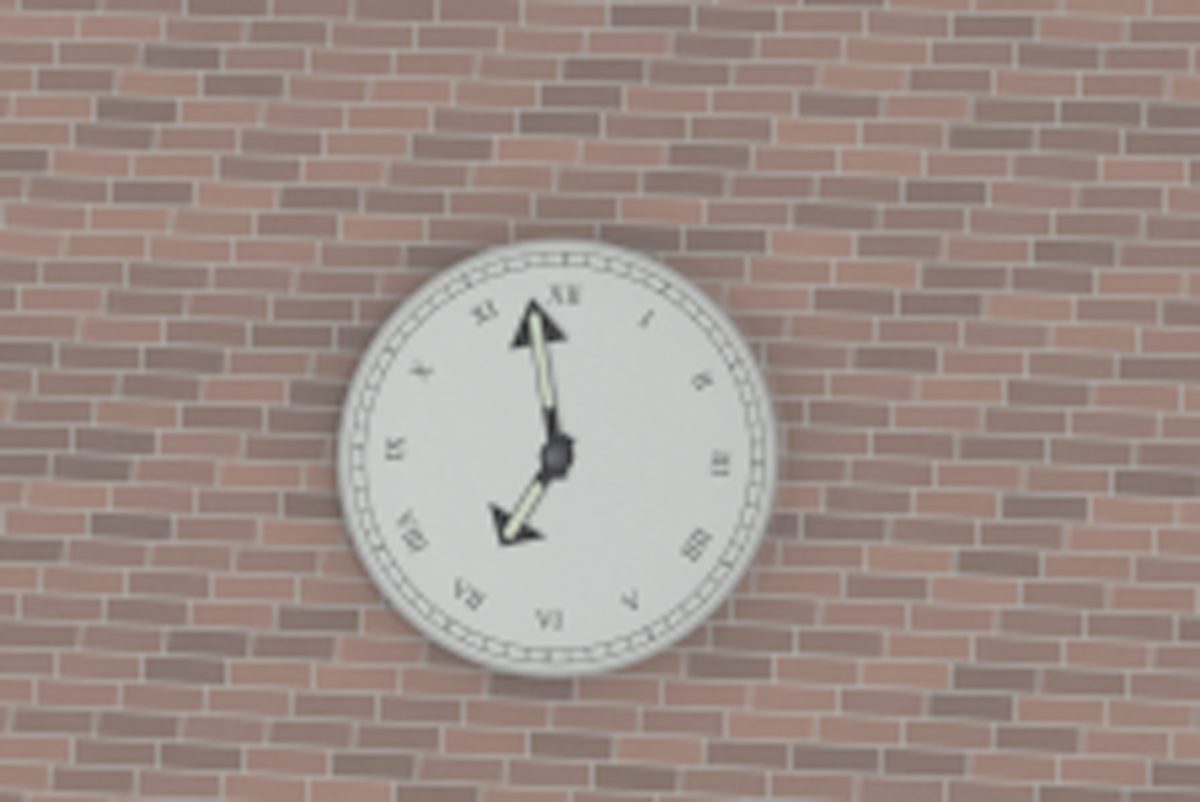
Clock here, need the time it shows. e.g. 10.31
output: 6.58
